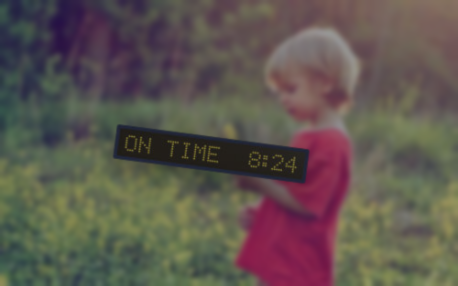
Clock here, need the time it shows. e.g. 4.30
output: 8.24
